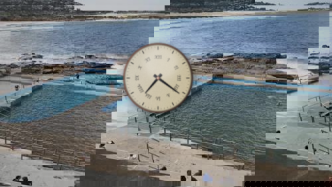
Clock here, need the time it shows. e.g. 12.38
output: 7.21
